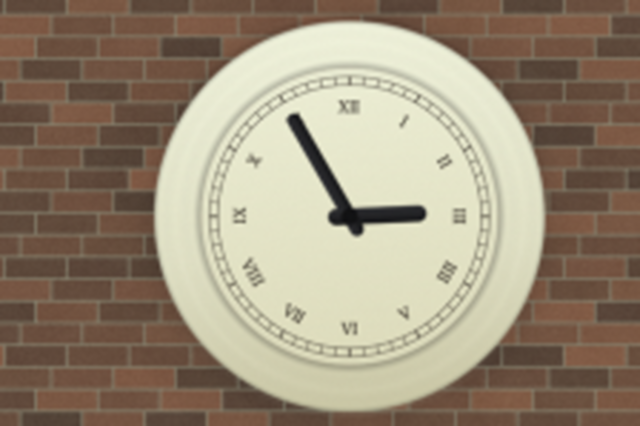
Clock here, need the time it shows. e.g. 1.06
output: 2.55
